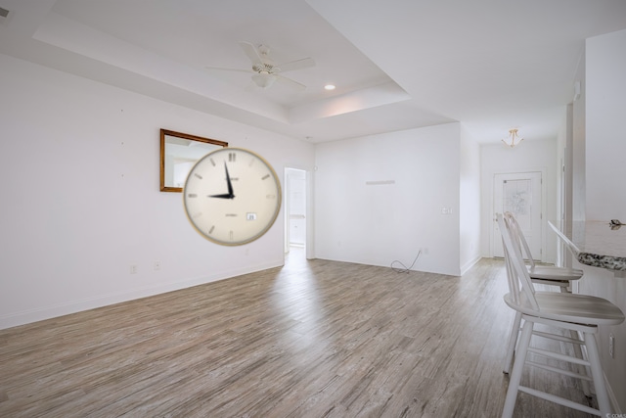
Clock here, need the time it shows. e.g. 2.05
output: 8.58
